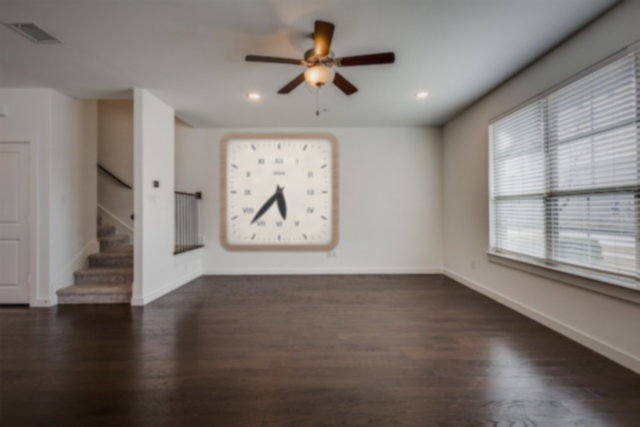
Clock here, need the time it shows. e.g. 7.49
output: 5.37
